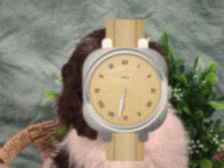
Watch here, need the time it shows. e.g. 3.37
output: 6.32
